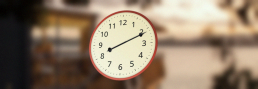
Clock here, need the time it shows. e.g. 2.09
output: 8.11
